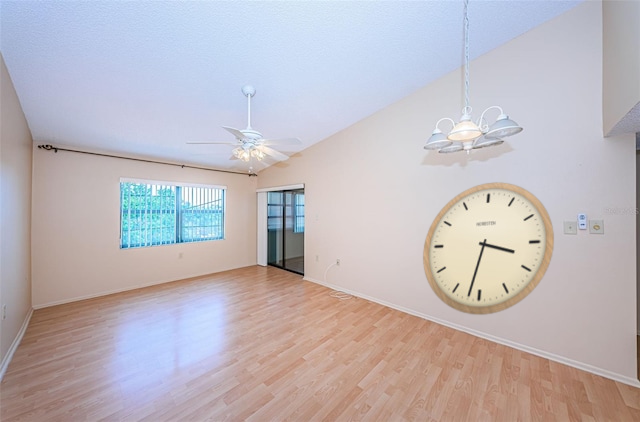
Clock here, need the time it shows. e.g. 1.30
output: 3.32
